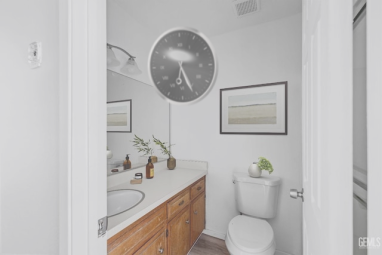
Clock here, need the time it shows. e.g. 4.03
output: 6.26
